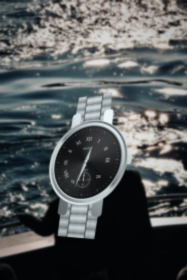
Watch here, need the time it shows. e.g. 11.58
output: 12.33
